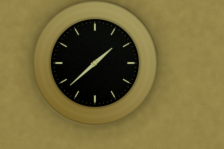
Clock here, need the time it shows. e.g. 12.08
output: 1.38
